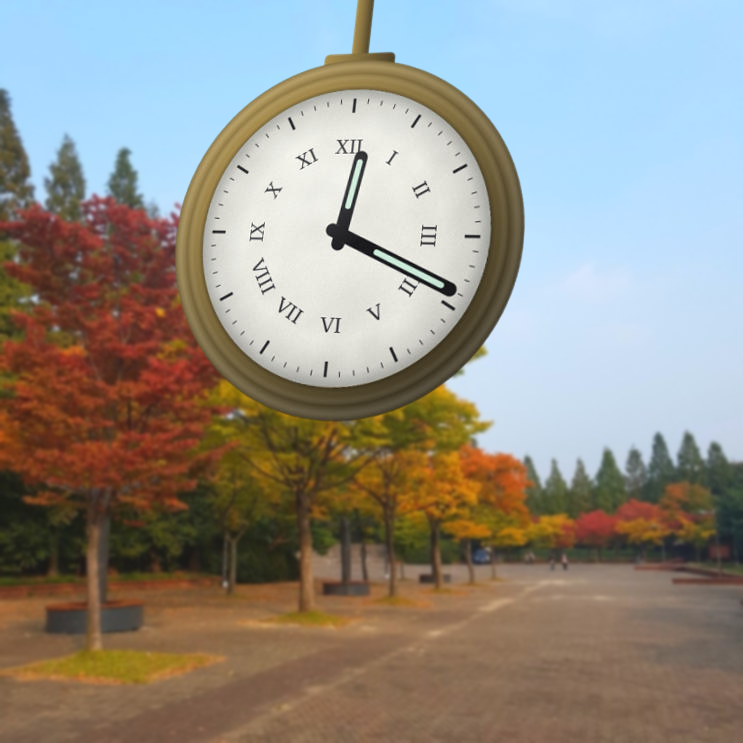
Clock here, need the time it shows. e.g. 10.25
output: 12.19
